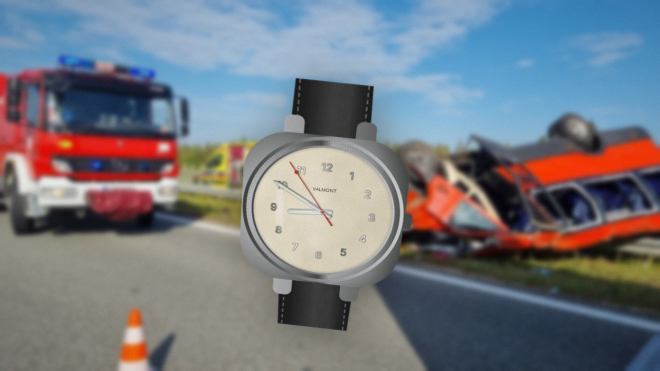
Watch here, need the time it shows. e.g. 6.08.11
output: 8.49.54
